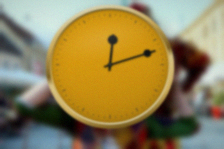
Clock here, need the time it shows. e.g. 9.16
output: 12.12
